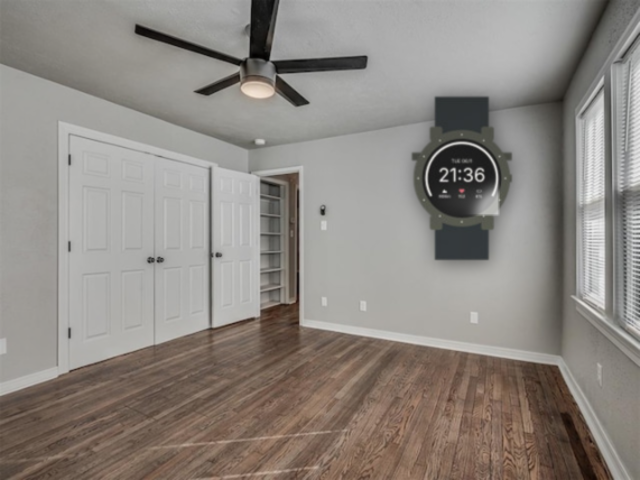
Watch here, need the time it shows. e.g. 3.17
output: 21.36
